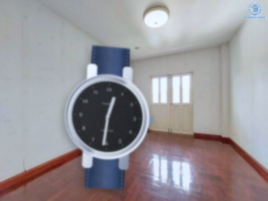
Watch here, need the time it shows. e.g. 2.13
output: 12.31
